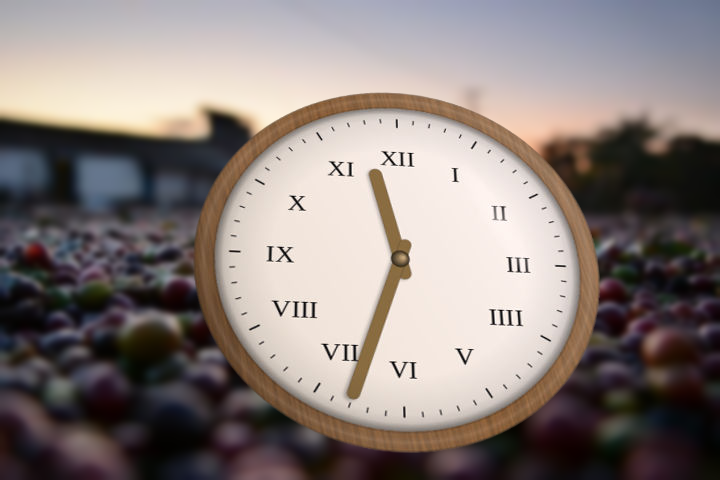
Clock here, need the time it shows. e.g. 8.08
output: 11.33
